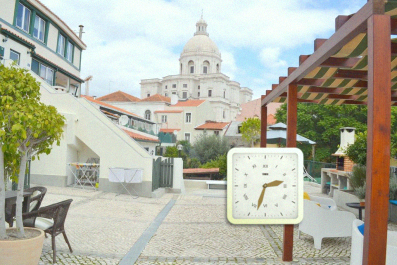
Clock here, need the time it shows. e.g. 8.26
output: 2.33
